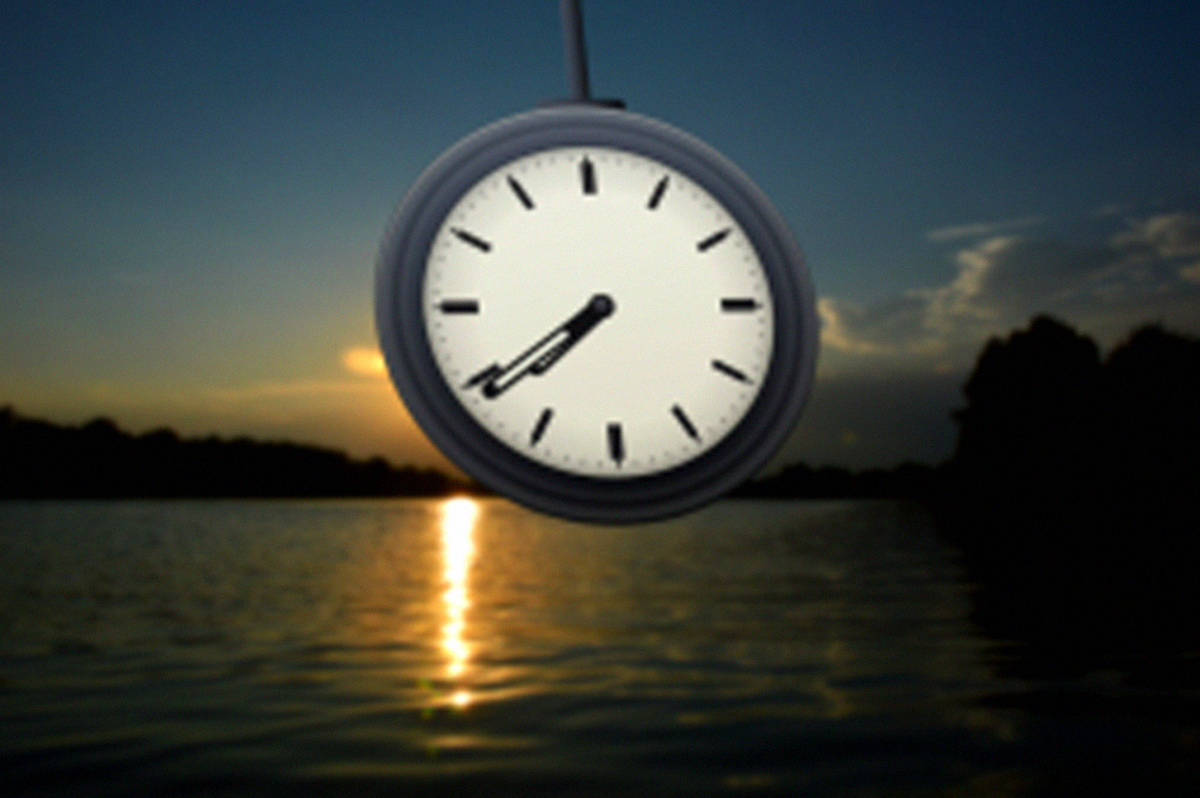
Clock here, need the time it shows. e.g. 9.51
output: 7.39
